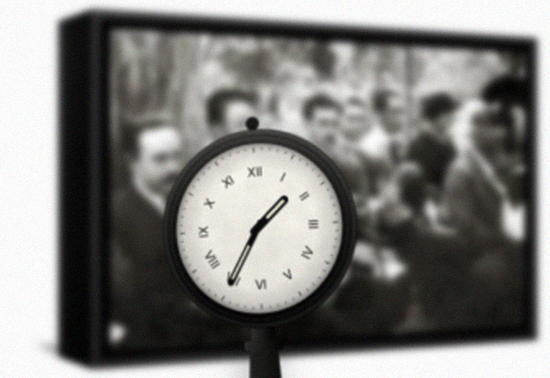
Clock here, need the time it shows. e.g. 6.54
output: 1.35
